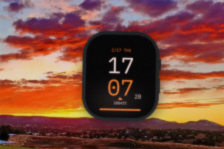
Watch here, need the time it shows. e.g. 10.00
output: 17.07
